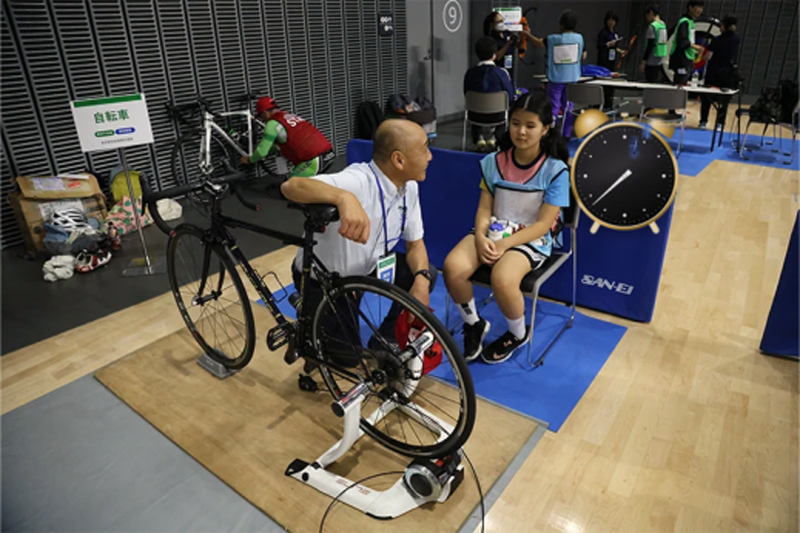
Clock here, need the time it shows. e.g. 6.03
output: 7.38
